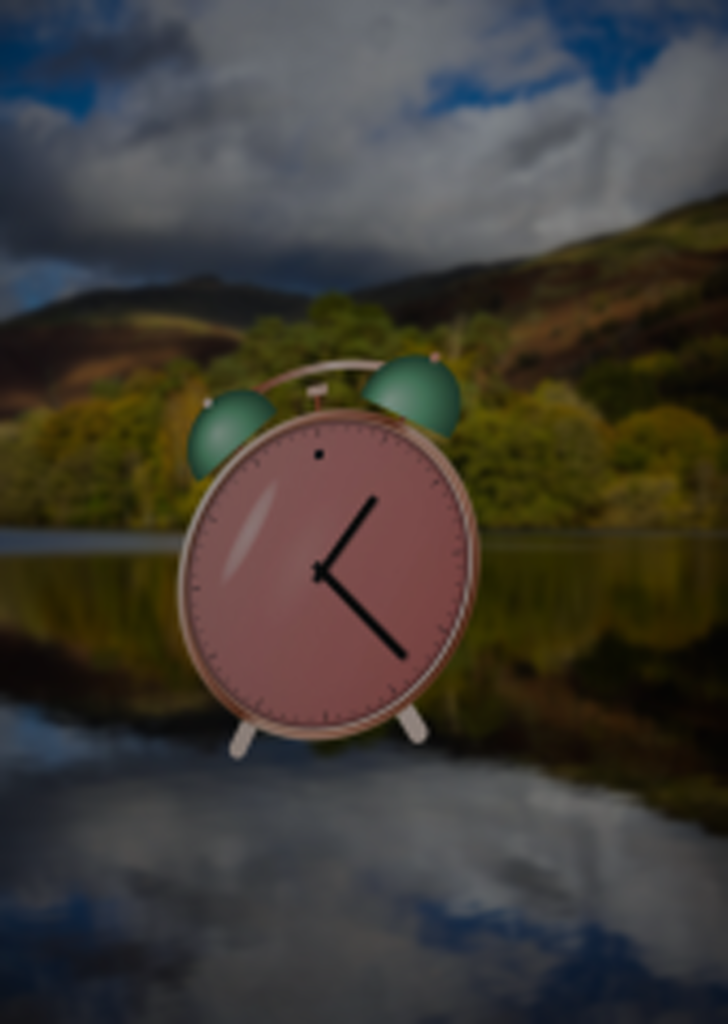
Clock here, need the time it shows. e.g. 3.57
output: 1.23
